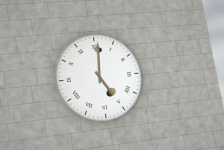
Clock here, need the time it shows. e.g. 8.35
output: 5.01
